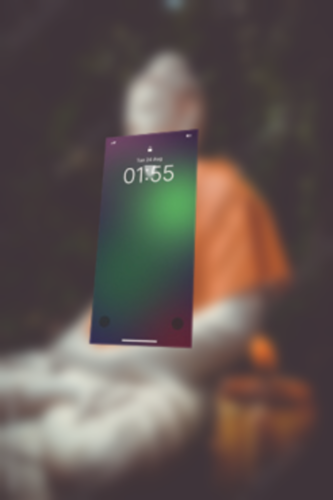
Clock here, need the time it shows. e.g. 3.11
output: 1.55
